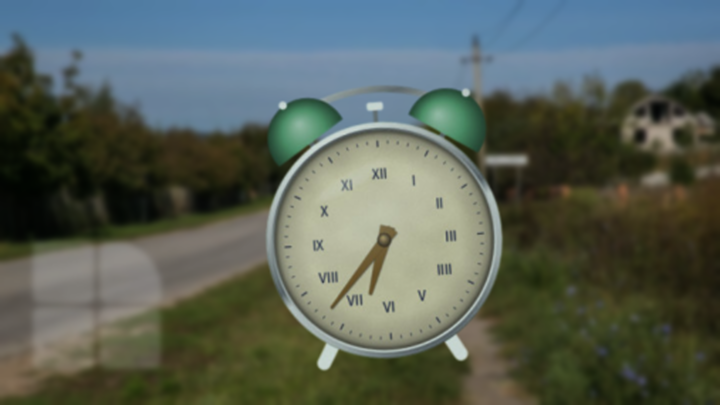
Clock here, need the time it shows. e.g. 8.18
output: 6.37
